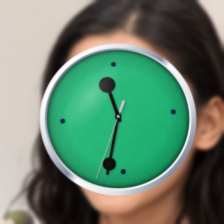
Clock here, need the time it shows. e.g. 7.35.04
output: 11.32.34
